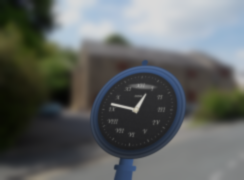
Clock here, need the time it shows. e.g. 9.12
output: 12.47
